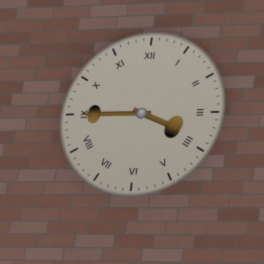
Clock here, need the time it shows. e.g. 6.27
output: 3.45
